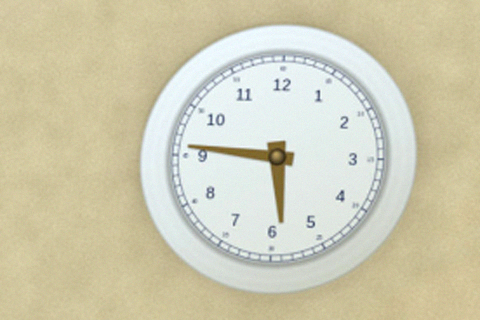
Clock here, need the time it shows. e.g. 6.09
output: 5.46
